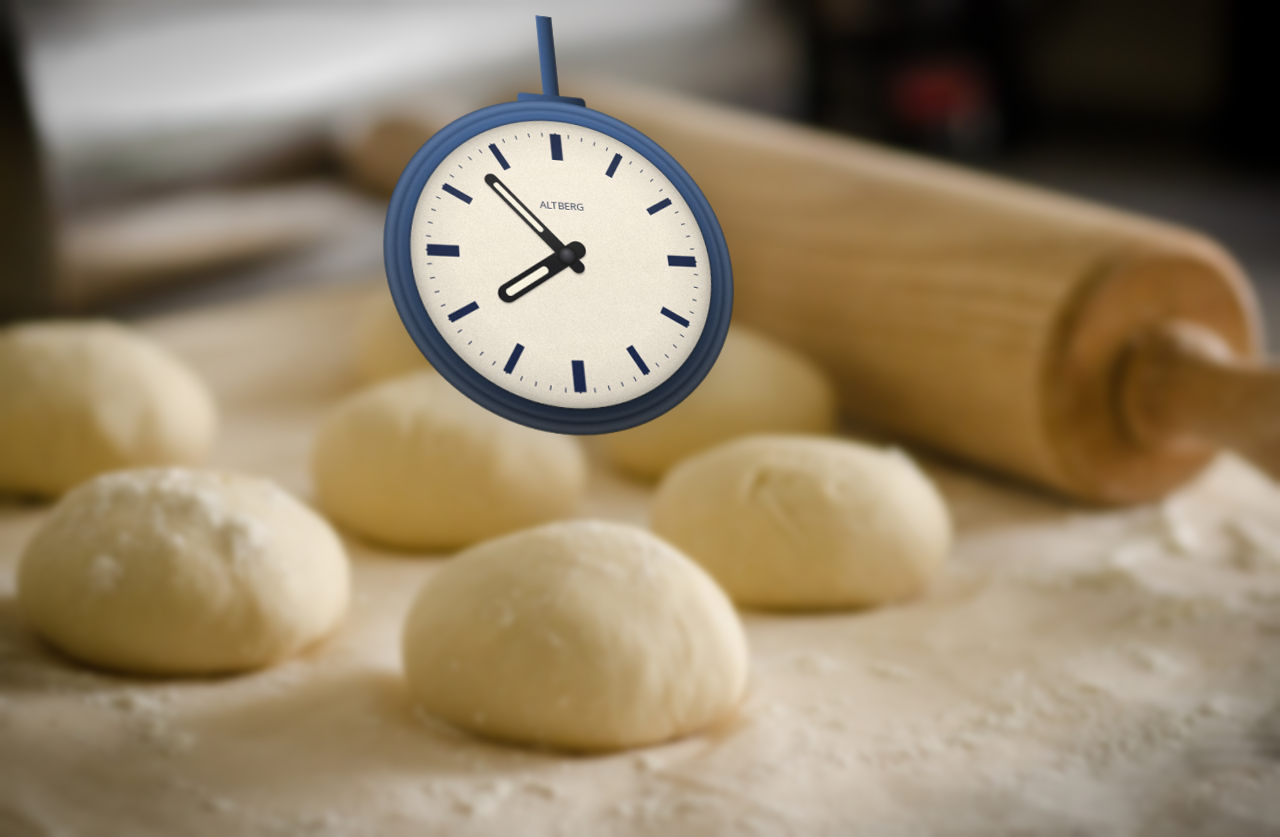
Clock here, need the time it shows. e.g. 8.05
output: 7.53
